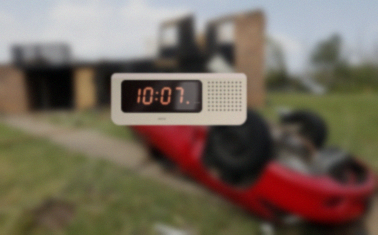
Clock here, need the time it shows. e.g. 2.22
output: 10.07
